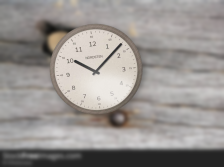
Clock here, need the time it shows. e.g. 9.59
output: 10.08
